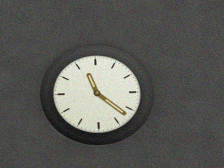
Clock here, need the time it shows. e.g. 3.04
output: 11.22
